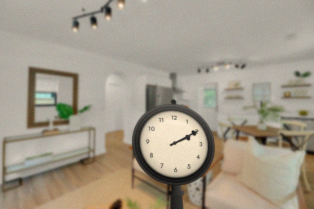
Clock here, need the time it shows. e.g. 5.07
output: 2.10
